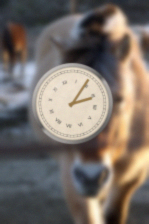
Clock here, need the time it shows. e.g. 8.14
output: 3.09
